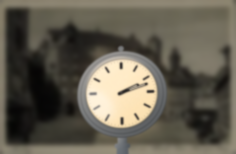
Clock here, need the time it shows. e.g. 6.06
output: 2.12
